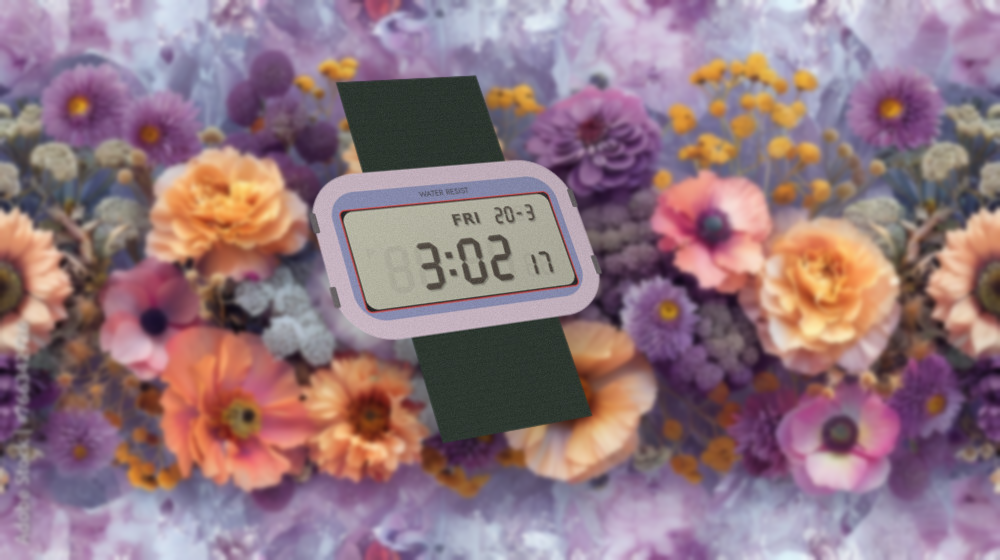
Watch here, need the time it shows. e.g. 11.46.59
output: 3.02.17
